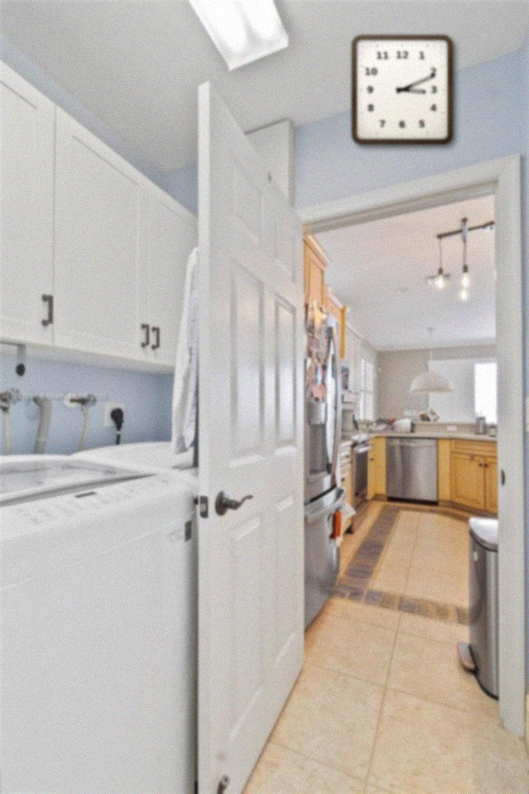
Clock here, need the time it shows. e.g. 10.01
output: 3.11
